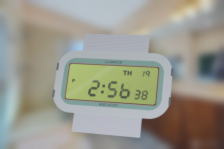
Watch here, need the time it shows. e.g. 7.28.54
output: 2.56.38
